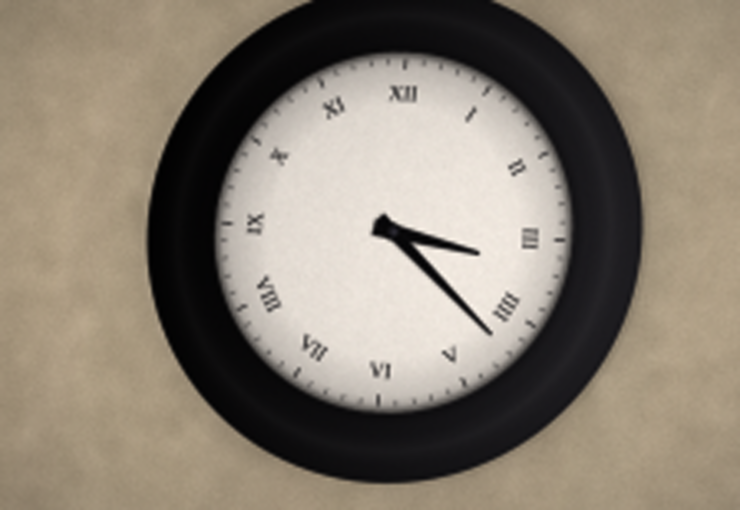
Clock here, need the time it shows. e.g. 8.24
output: 3.22
